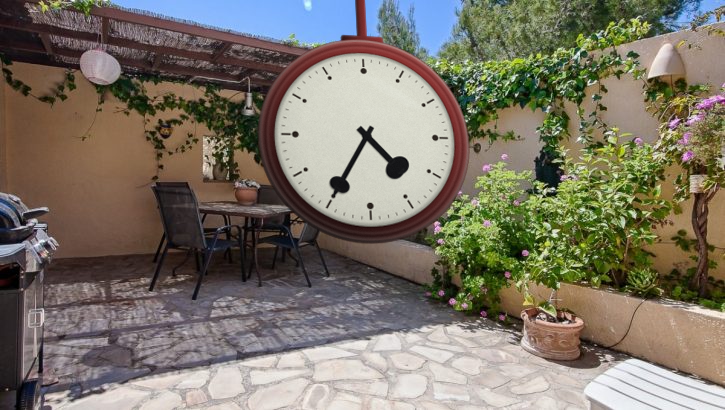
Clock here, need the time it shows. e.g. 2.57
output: 4.35
